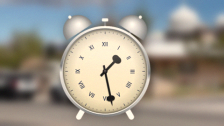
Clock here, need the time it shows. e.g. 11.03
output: 1.28
